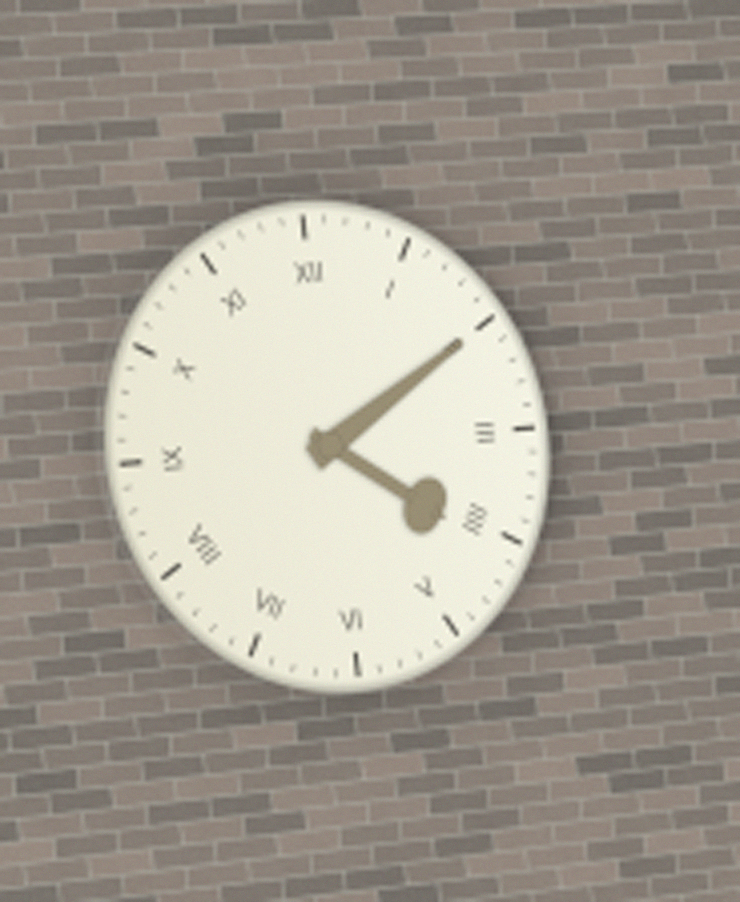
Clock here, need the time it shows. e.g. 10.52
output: 4.10
